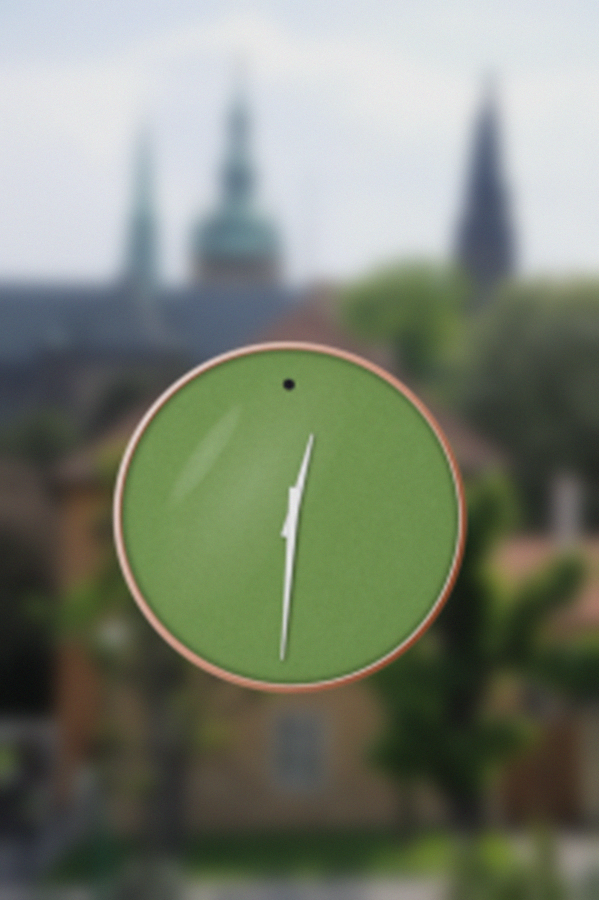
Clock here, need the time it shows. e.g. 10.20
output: 12.31
